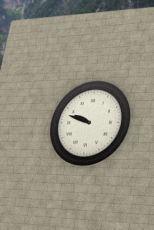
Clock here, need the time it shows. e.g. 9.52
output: 9.48
